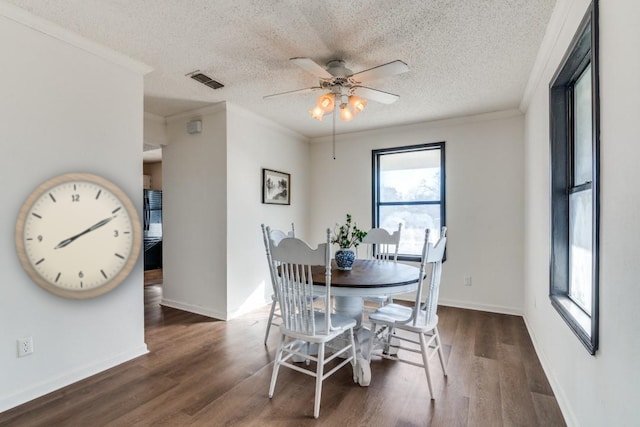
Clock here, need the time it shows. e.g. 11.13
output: 8.11
